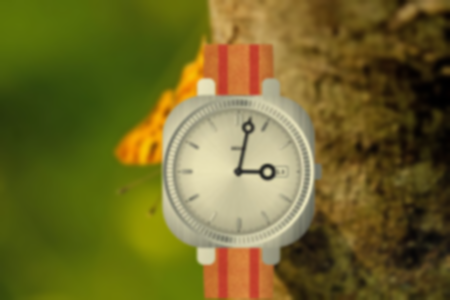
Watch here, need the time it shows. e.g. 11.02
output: 3.02
